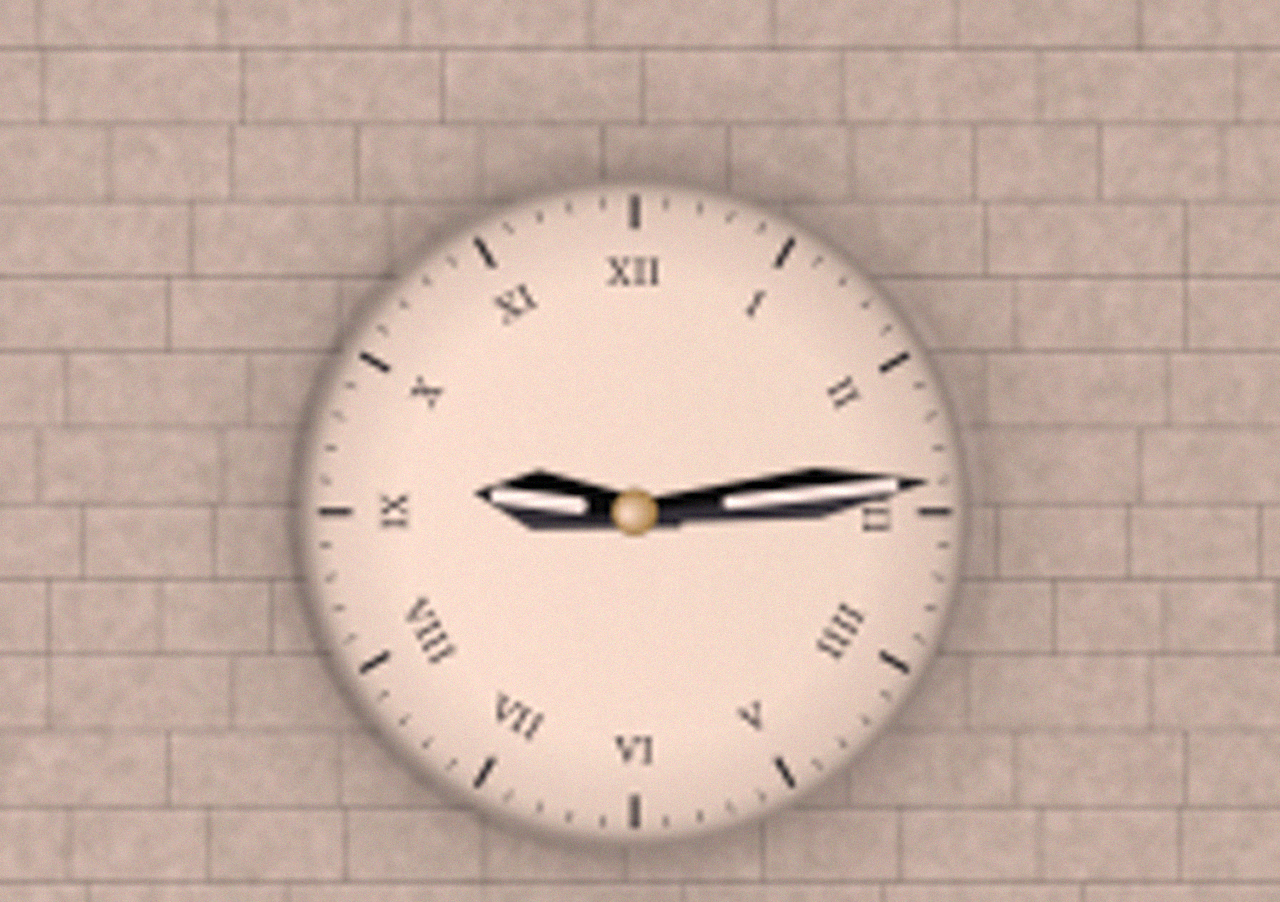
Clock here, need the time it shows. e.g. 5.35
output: 9.14
